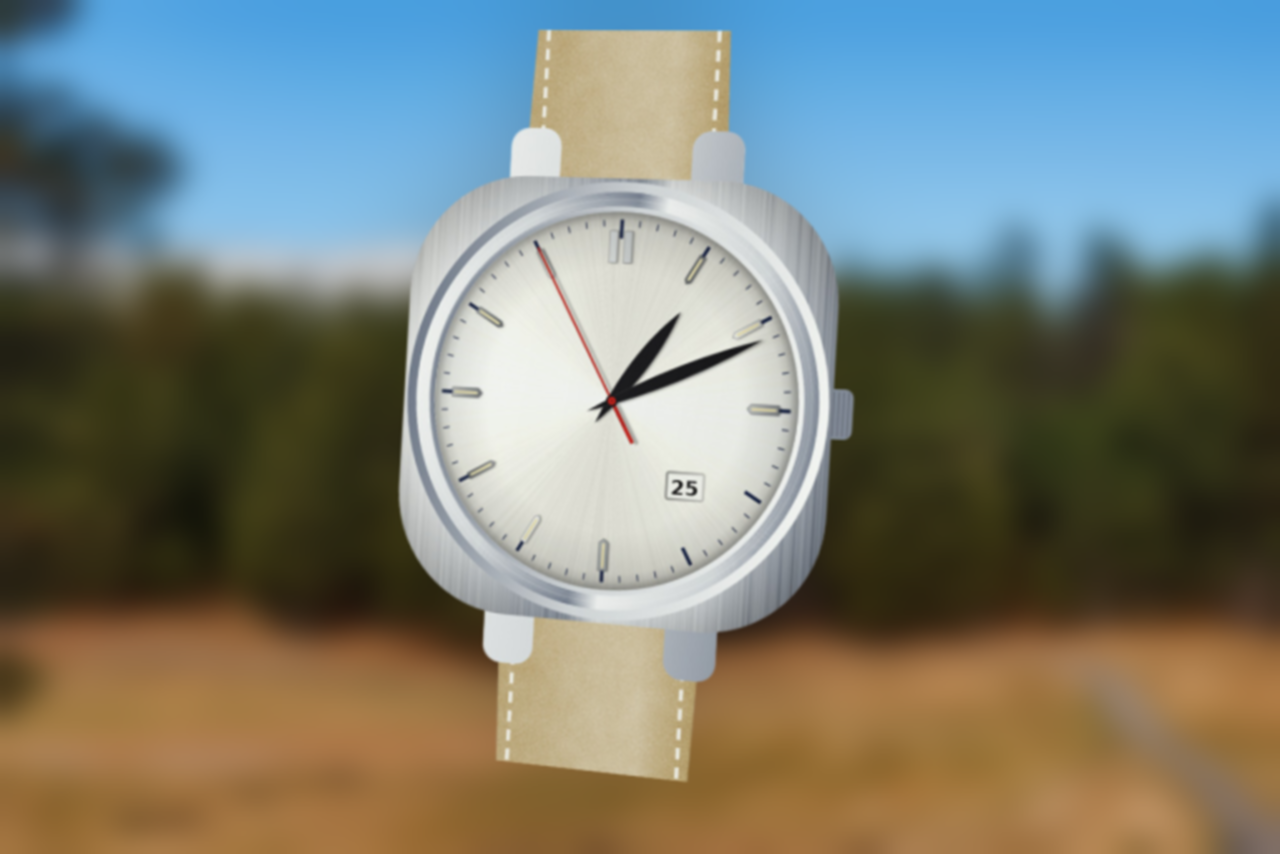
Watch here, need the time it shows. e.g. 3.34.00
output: 1.10.55
